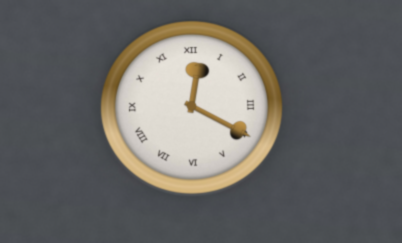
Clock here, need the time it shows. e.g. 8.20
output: 12.20
